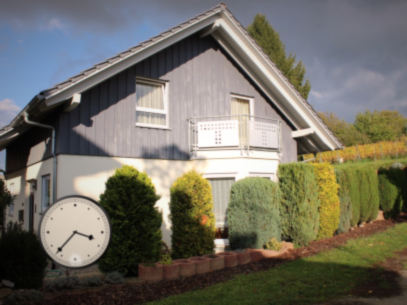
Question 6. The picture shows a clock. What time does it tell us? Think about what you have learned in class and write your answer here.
3:37
